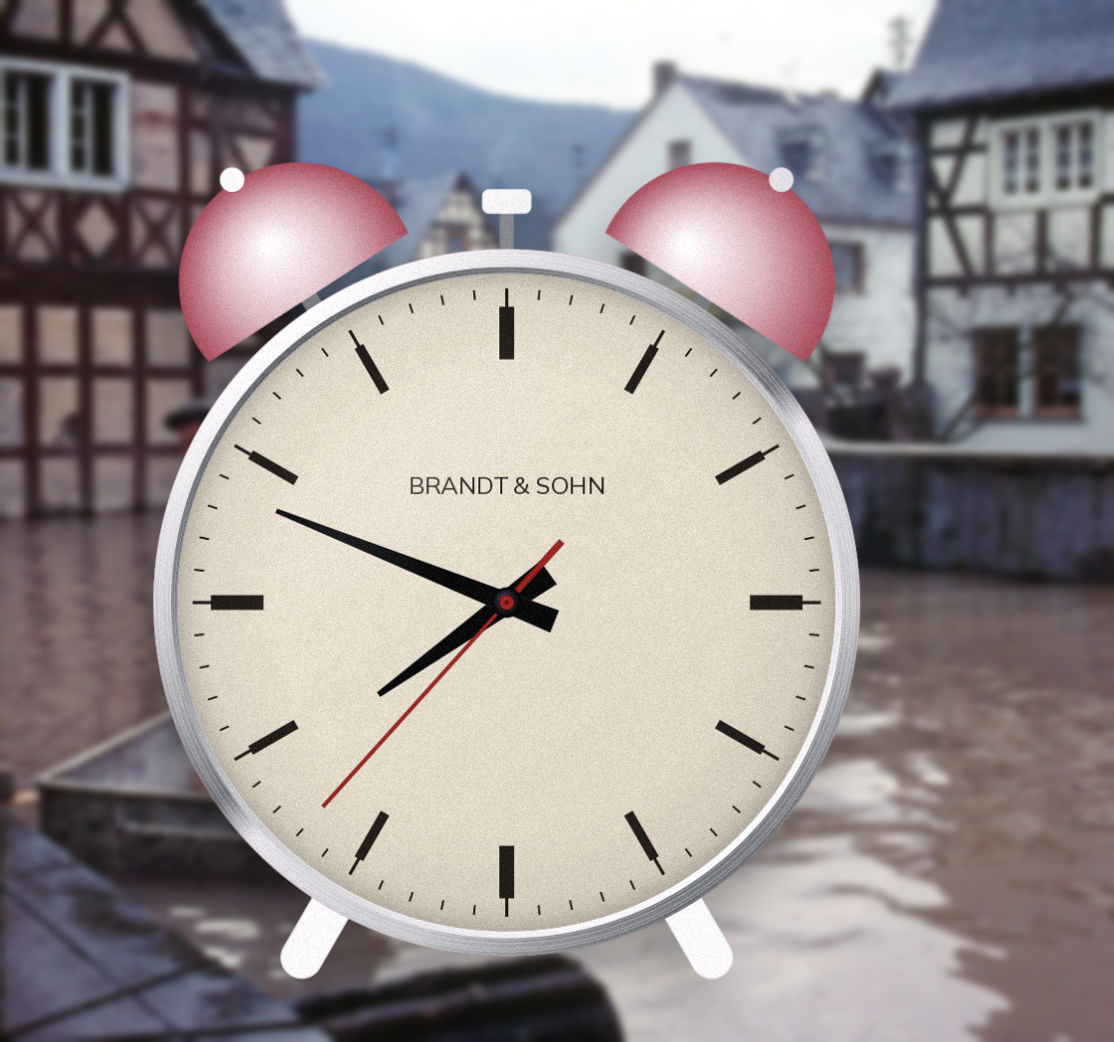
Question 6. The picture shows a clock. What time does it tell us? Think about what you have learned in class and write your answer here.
7:48:37
